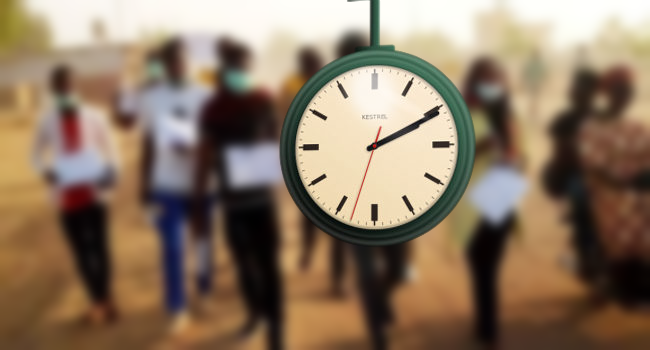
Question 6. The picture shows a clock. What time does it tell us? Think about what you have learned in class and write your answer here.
2:10:33
